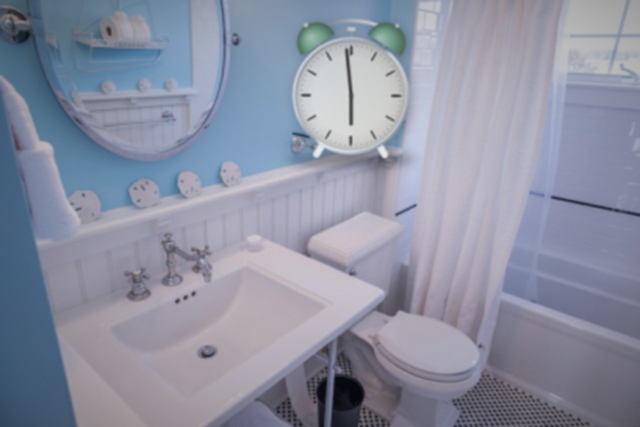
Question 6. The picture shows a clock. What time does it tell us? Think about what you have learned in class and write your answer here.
5:59
